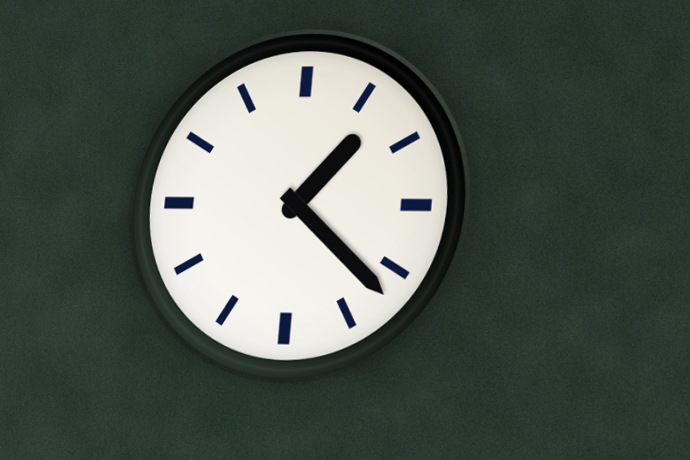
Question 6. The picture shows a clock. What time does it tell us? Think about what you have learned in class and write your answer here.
1:22
